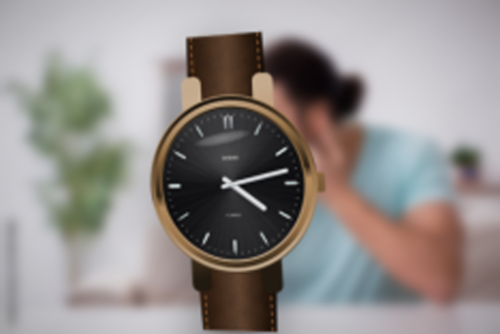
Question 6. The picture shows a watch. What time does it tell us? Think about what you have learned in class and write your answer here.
4:13
